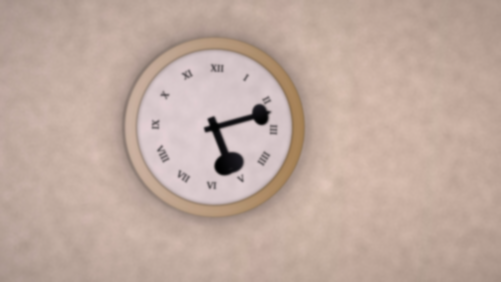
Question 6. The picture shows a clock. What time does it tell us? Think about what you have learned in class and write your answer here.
5:12
